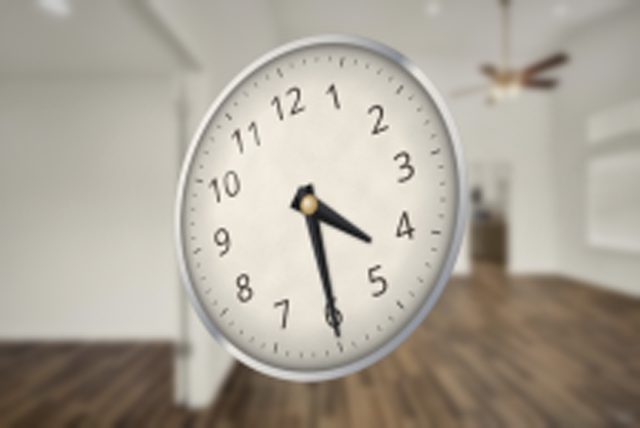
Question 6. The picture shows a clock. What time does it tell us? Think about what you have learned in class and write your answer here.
4:30
